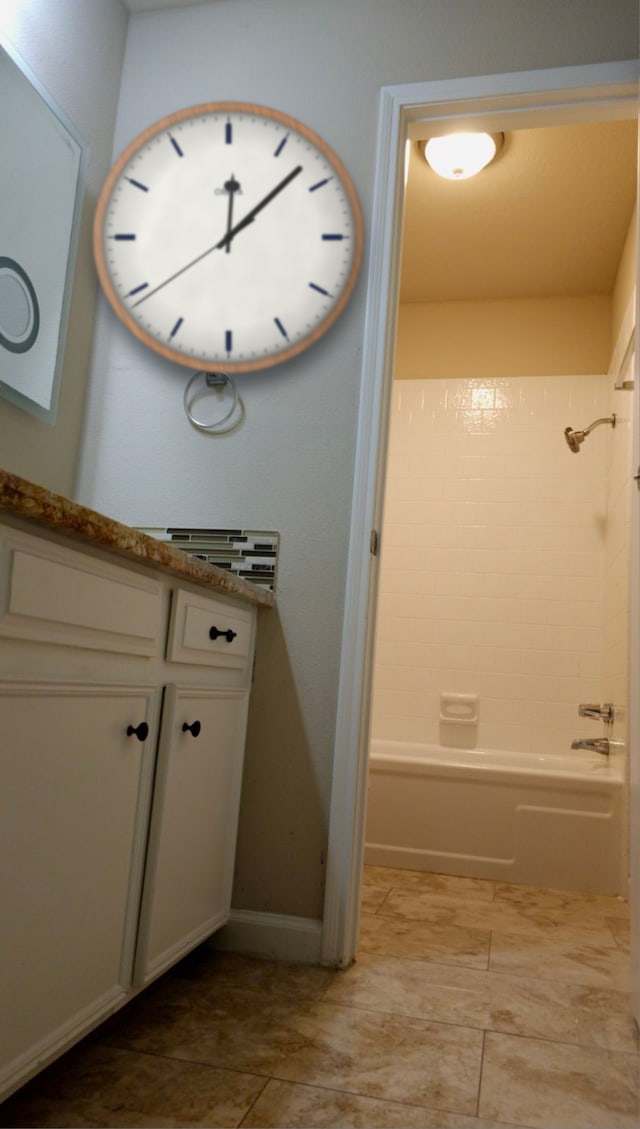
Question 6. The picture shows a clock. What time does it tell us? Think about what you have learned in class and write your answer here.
12:07:39
